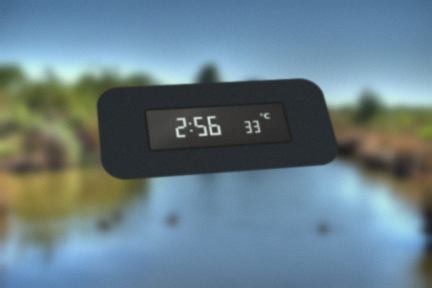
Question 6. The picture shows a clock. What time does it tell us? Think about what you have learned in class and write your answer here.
2:56
